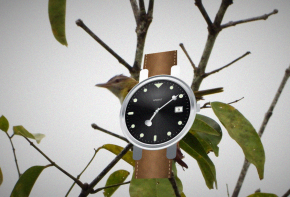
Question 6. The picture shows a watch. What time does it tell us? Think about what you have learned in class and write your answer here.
7:09
